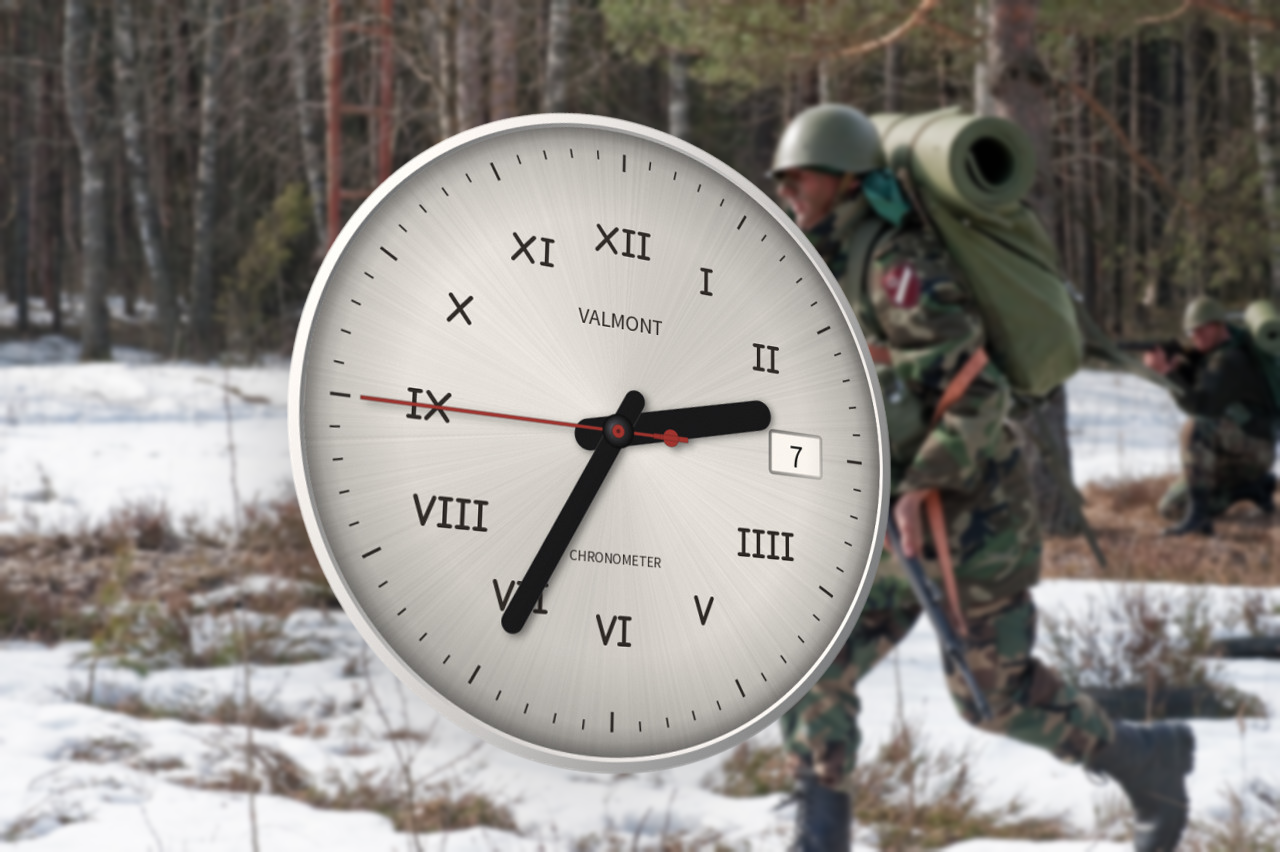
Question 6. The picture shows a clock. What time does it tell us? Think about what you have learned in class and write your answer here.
2:34:45
